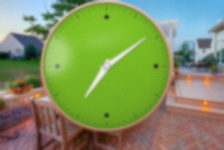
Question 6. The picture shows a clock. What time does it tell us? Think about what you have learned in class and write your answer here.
7:09
